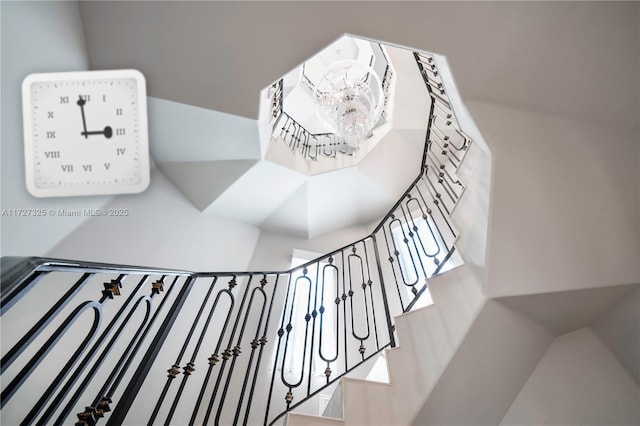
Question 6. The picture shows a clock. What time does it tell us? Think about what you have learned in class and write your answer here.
2:59
